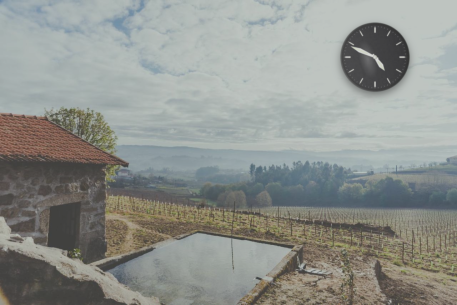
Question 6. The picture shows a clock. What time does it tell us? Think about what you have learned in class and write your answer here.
4:49
